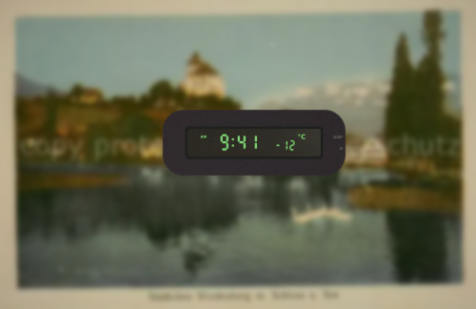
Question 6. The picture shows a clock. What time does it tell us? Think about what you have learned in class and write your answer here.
9:41
